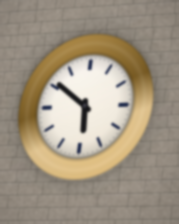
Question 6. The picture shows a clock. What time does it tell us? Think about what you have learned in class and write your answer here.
5:51
